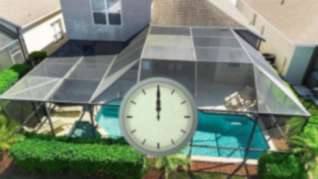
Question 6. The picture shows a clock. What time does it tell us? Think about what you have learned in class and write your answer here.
12:00
